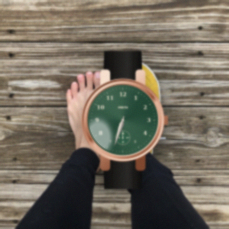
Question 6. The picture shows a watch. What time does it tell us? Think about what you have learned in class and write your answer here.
6:33
